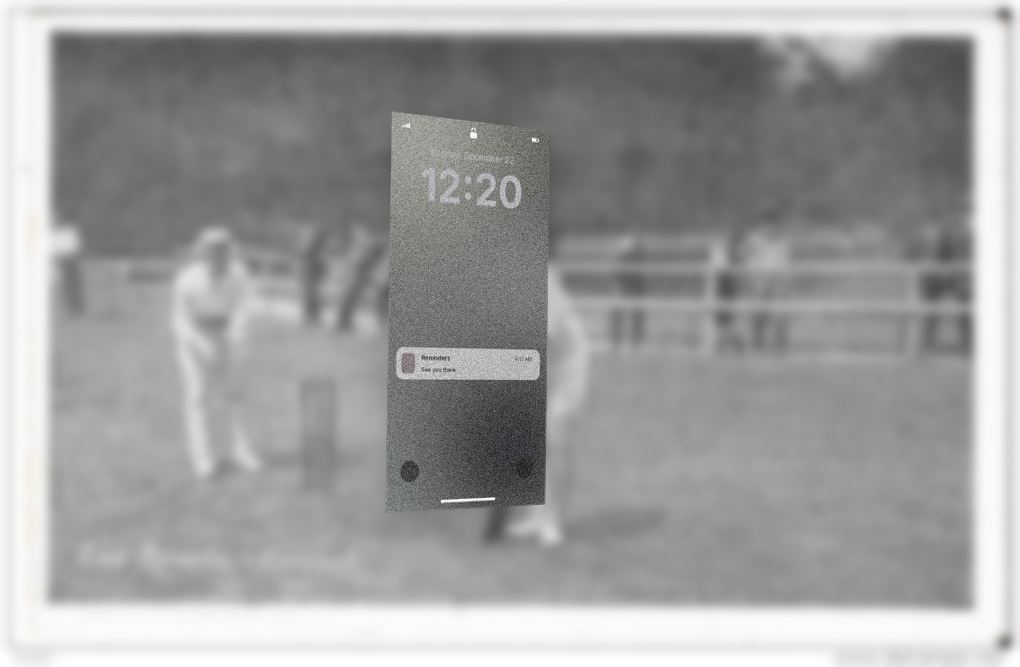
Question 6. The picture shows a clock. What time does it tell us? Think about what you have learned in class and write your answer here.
12:20
